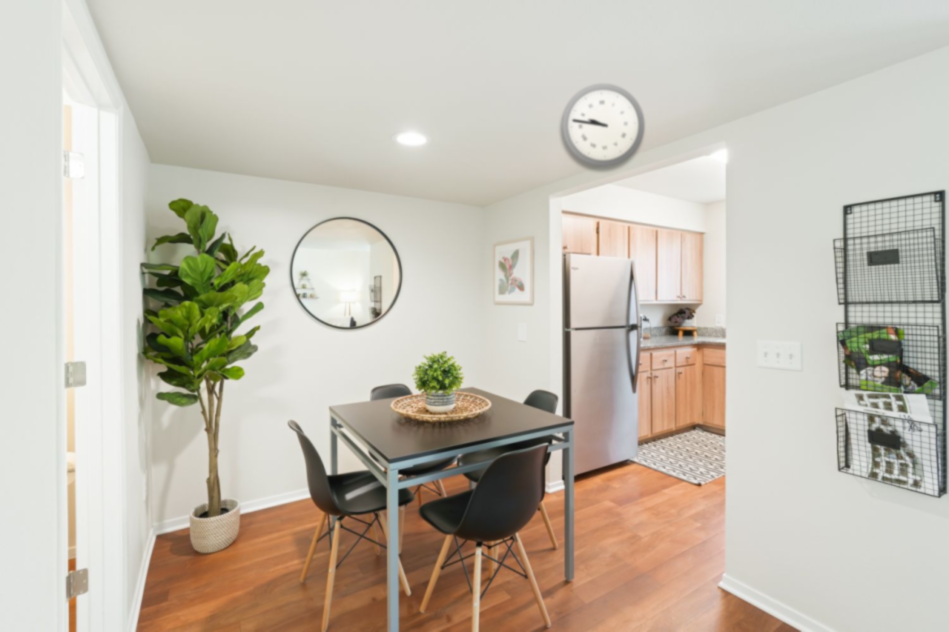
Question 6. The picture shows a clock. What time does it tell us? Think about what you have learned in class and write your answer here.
9:47
